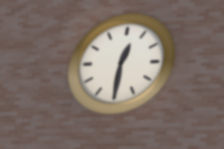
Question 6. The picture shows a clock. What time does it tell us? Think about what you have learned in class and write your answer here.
12:30
